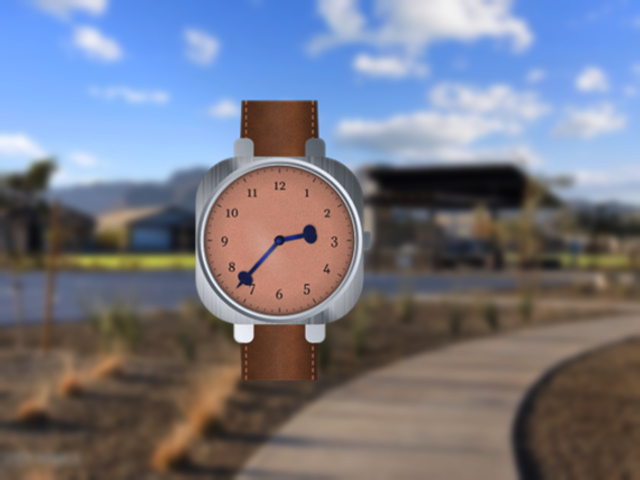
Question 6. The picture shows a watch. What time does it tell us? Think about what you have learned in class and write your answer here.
2:37
